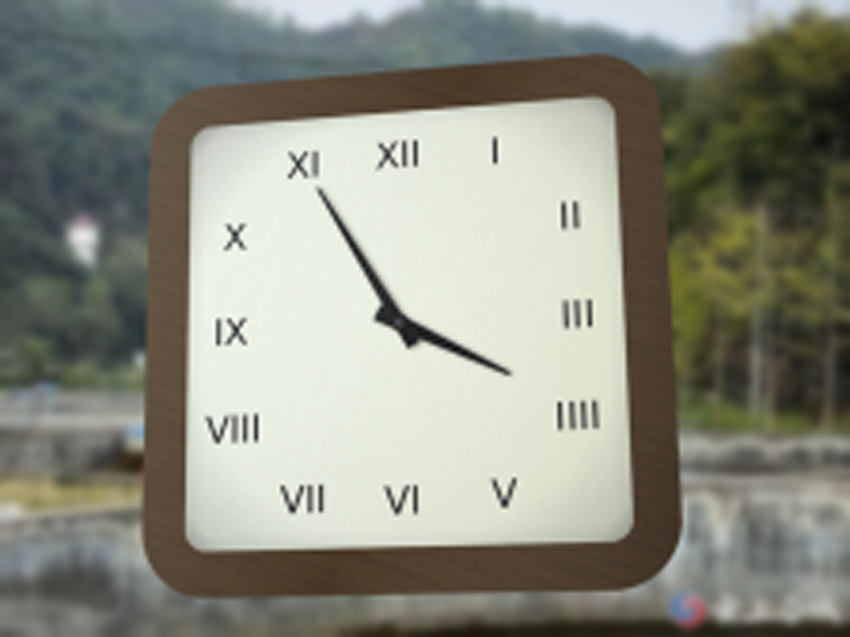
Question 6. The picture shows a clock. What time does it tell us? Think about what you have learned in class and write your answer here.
3:55
